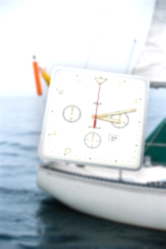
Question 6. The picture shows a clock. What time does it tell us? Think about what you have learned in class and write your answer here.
3:12
